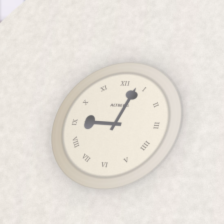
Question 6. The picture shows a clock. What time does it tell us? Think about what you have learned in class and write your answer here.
9:03
